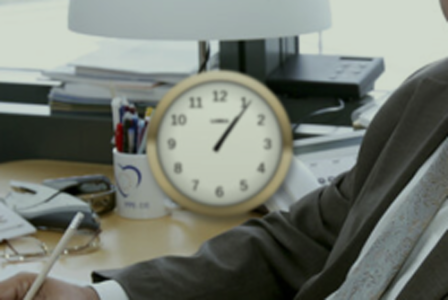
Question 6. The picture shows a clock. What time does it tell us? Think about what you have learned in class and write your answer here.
1:06
